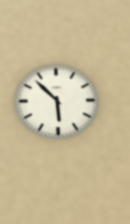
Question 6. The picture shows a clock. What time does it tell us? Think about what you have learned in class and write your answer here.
5:53
